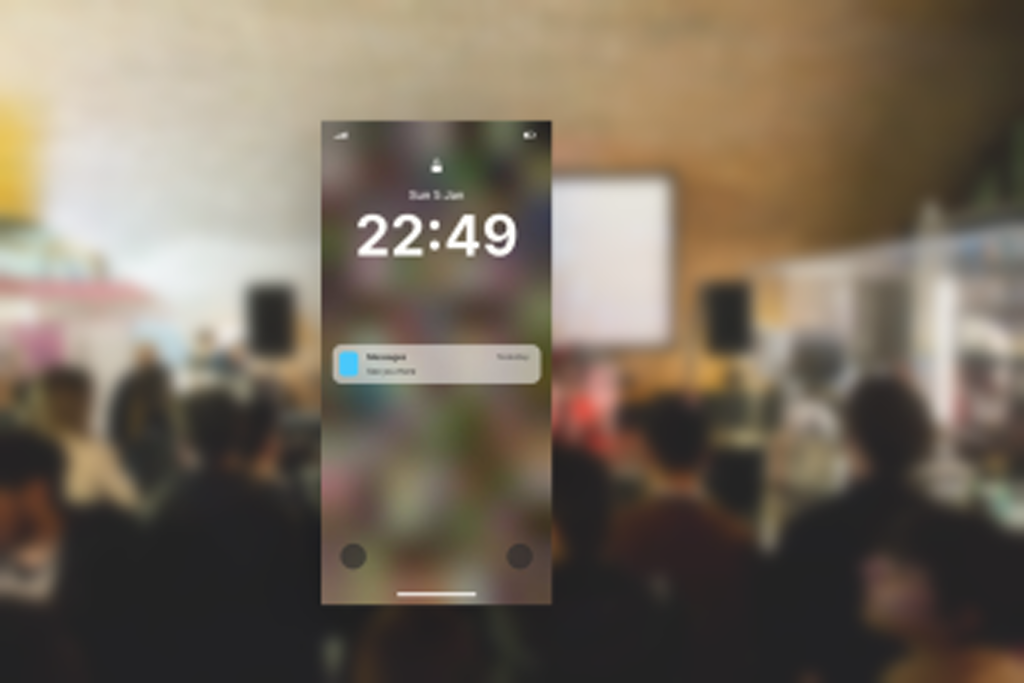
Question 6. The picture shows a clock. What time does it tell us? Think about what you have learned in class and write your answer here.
22:49
